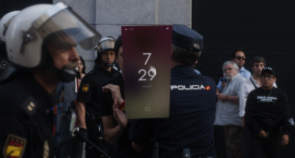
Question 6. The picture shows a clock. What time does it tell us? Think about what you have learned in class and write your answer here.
7:29
